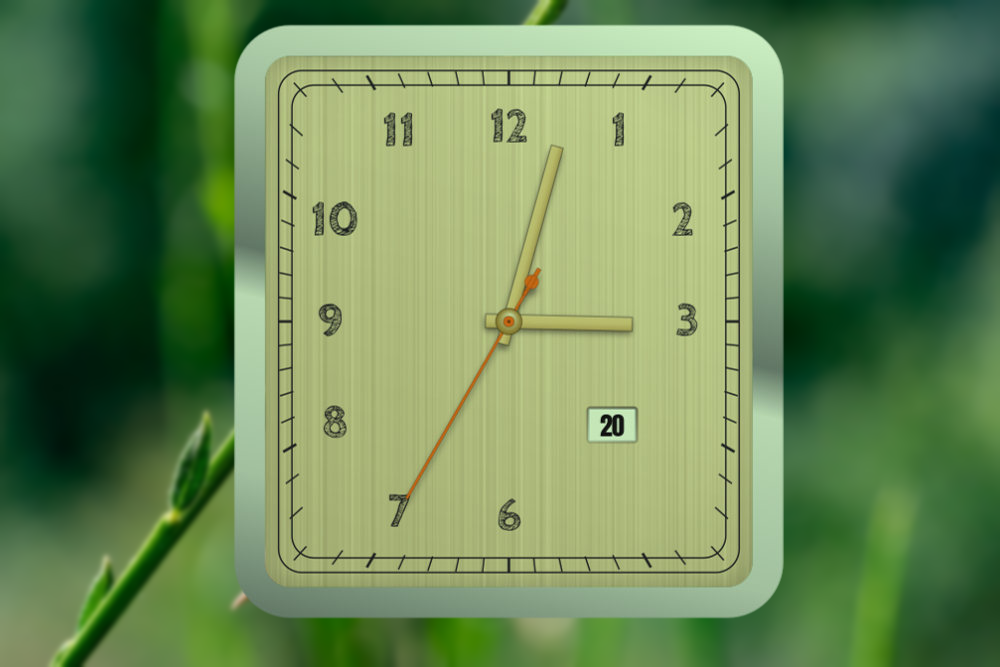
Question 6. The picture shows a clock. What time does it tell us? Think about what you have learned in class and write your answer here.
3:02:35
